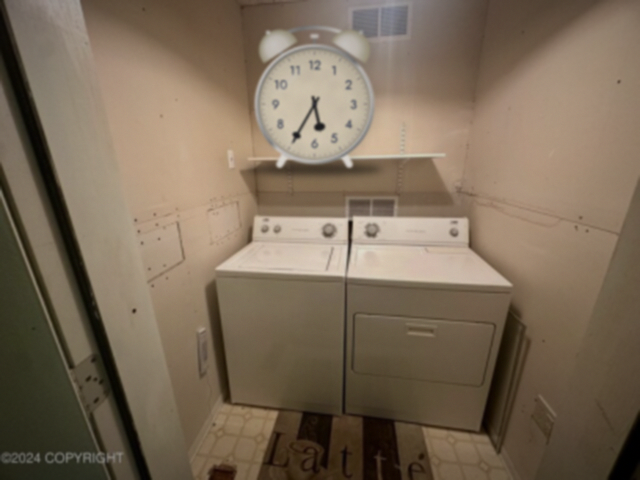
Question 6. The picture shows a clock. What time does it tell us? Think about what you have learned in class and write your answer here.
5:35
